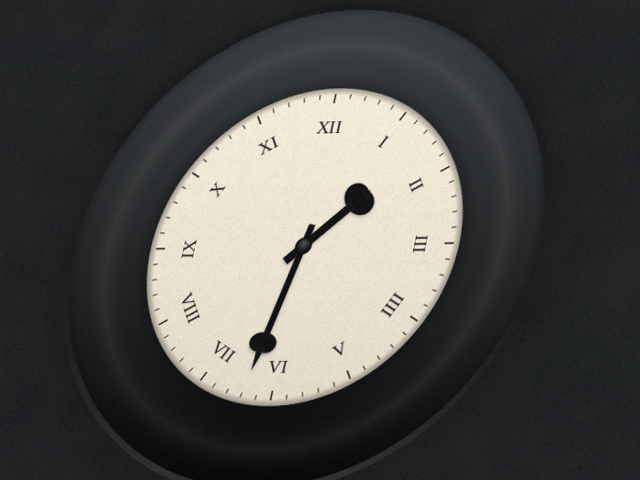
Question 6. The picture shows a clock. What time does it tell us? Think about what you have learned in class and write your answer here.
1:32
